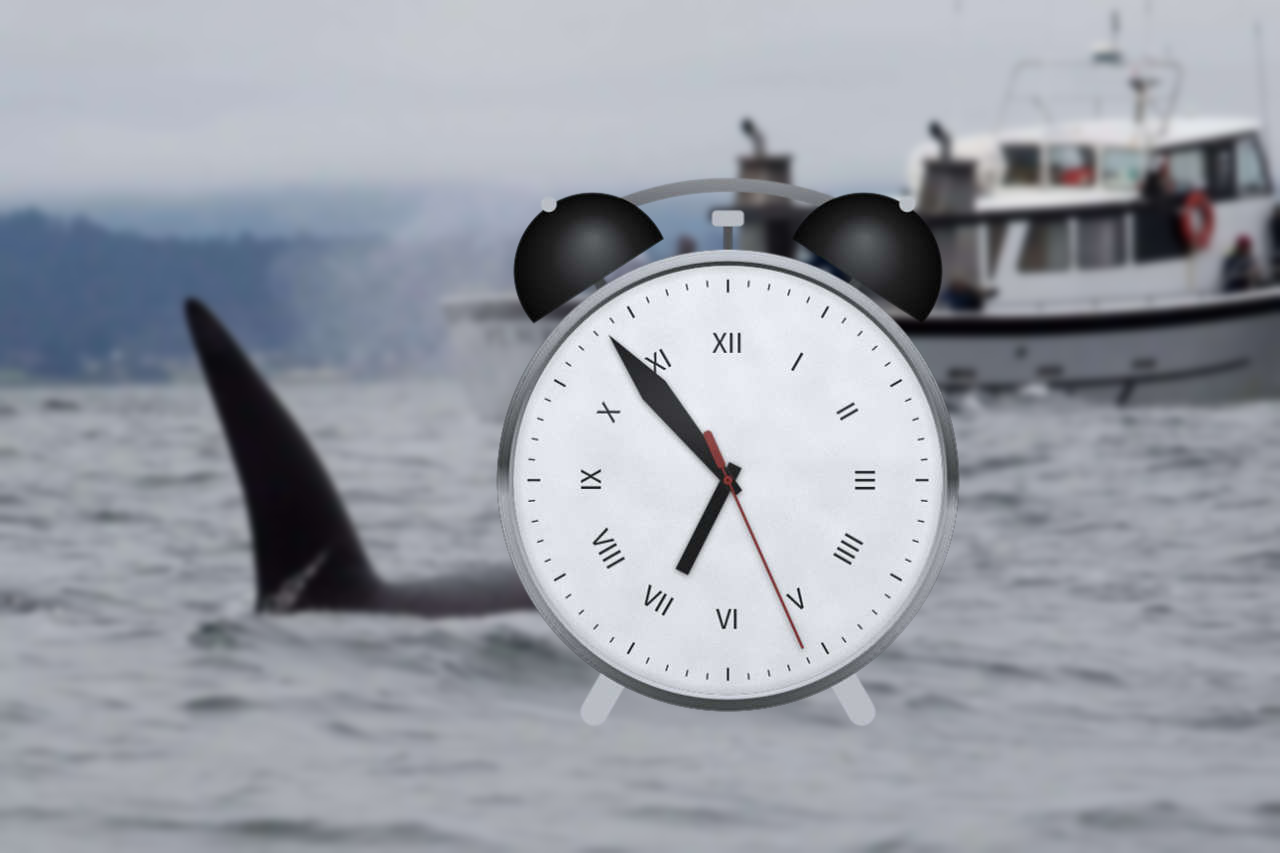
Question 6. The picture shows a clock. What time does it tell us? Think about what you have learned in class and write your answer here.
6:53:26
